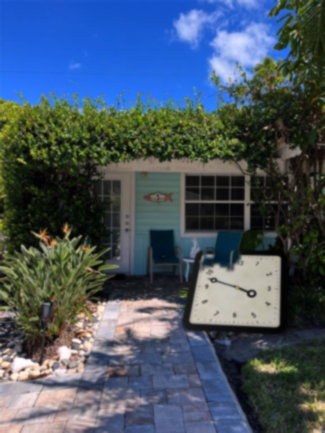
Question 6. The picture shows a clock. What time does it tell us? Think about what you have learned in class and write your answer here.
3:48
